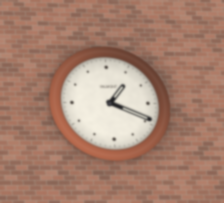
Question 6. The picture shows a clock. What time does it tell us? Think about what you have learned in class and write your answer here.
1:19
